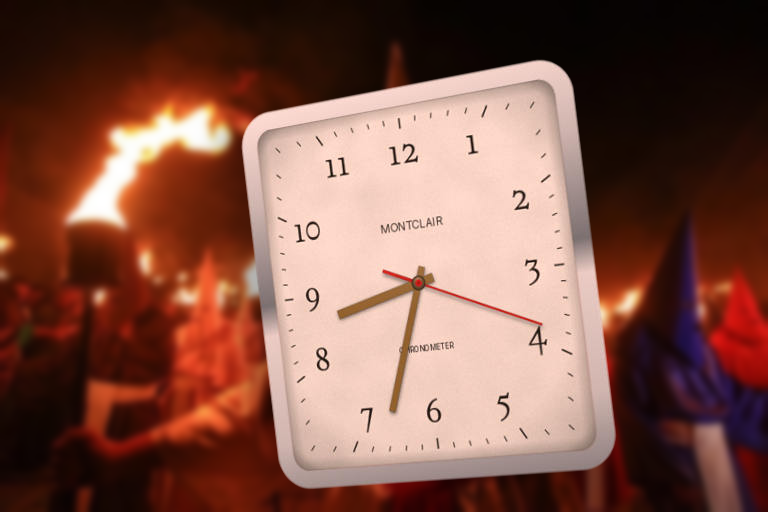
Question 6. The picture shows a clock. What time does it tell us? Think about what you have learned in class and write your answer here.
8:33:19
